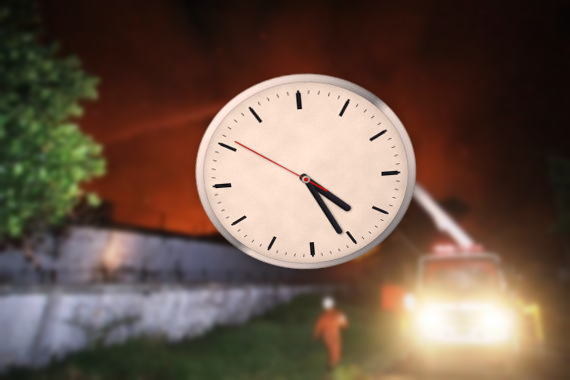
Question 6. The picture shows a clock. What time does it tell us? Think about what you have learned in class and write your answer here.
4:25:51
